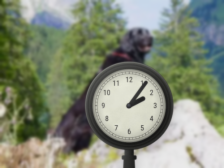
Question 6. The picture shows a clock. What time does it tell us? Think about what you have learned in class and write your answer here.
2:06
